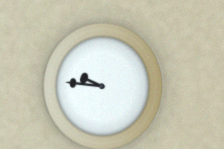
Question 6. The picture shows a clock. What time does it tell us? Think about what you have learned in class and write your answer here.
9:46
